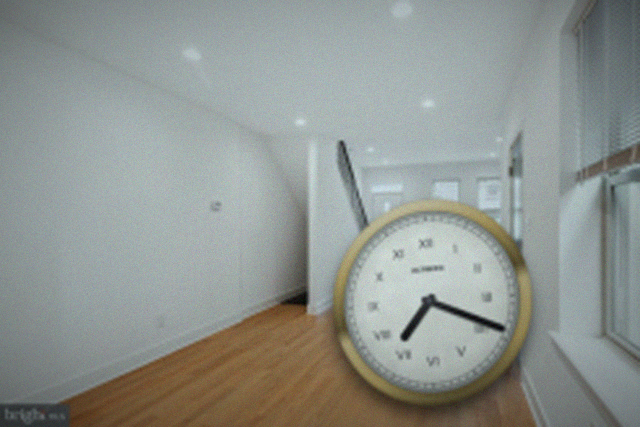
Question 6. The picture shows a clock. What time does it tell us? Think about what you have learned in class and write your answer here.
7:19
